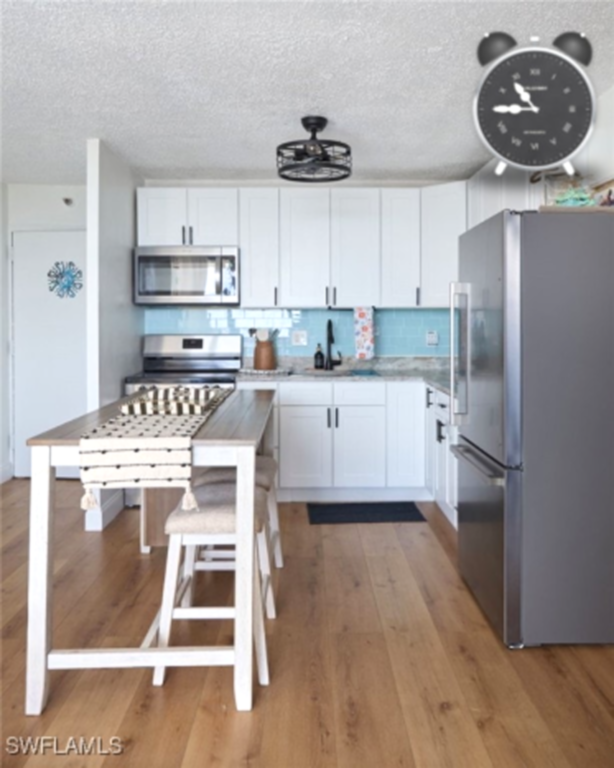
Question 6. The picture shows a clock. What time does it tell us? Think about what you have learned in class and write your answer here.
10:45
